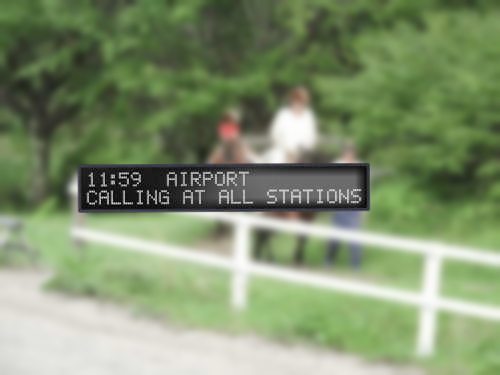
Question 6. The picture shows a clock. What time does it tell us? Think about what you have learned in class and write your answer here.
11:59
